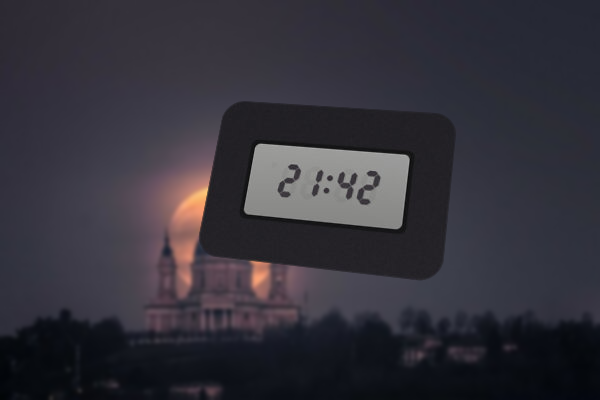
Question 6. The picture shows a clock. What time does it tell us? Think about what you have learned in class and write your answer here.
21:42
